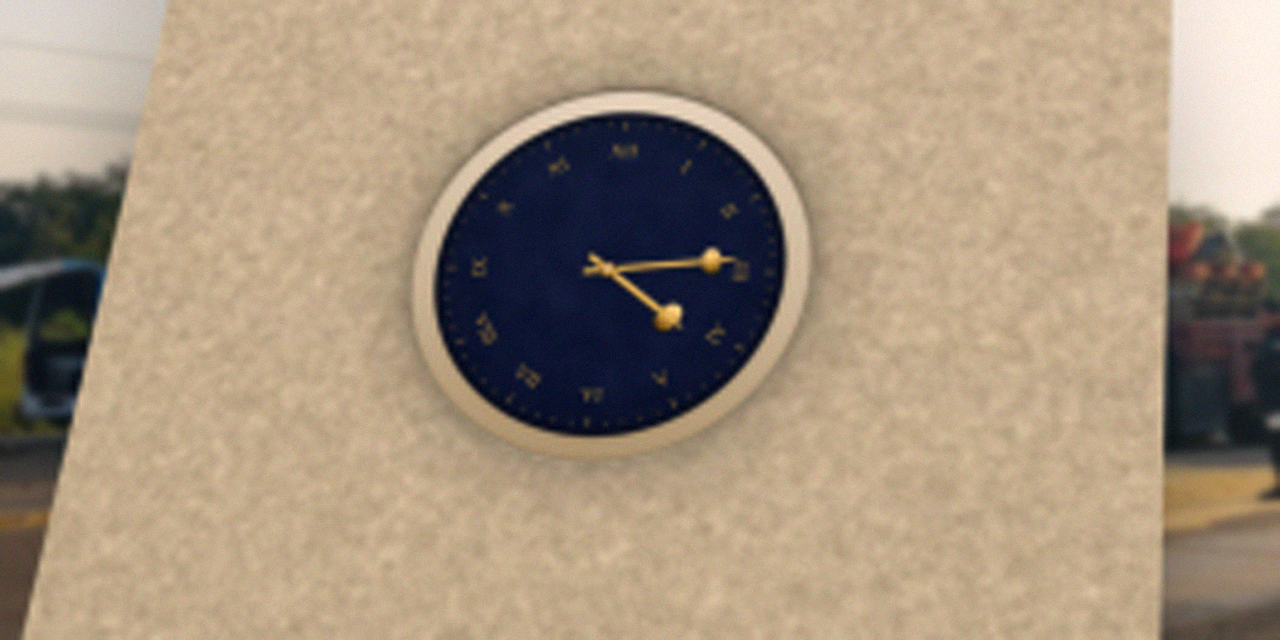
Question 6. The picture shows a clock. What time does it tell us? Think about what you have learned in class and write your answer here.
4:14
